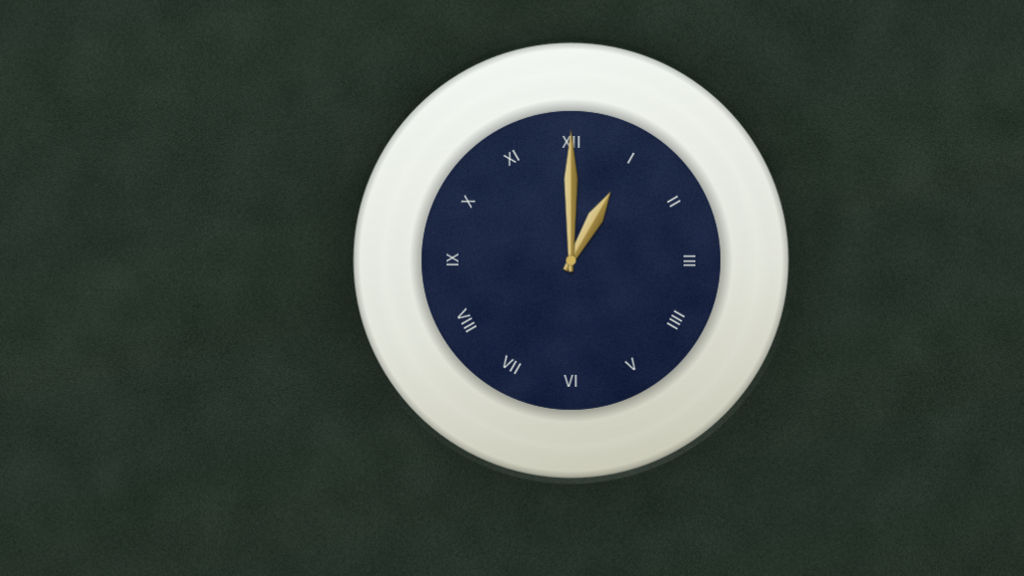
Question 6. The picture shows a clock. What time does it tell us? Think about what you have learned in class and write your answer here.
1:00
